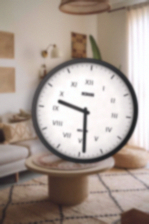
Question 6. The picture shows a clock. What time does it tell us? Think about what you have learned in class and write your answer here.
9:29
